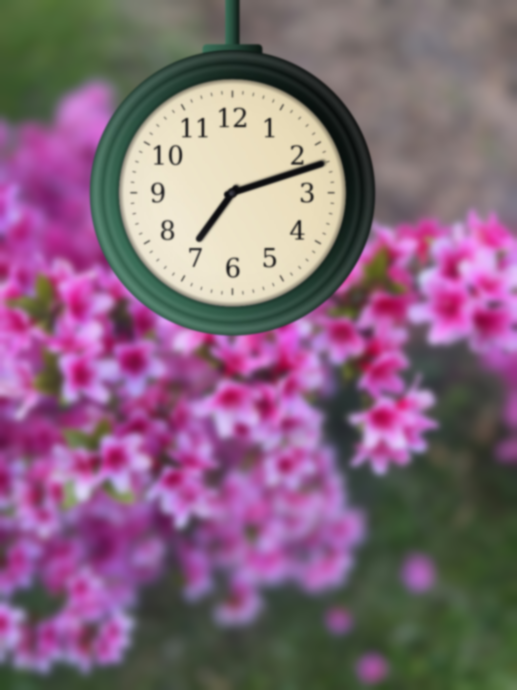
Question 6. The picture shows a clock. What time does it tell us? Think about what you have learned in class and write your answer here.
7:12
